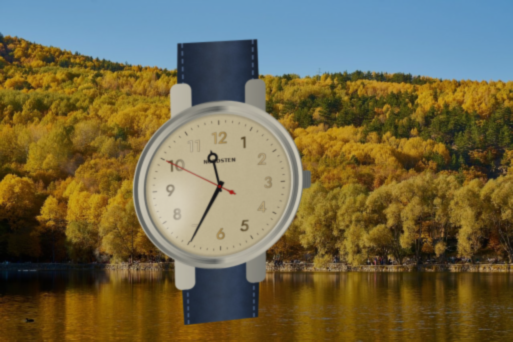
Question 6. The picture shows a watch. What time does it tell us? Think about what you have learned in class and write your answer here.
11:34:50
